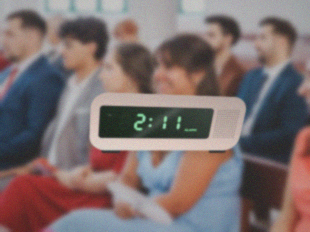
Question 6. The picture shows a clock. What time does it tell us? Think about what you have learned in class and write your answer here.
2:11
